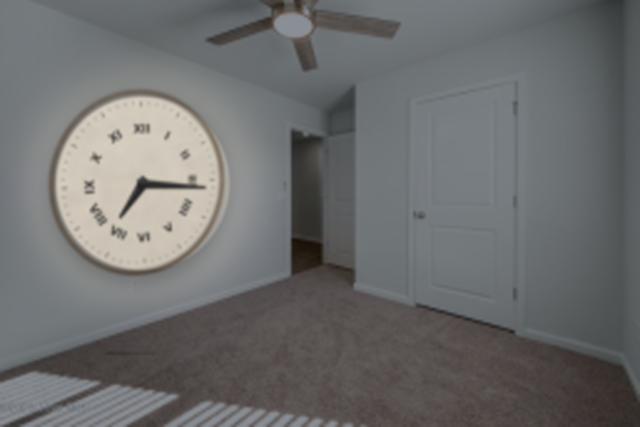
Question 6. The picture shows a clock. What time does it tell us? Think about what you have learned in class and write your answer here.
7:16
